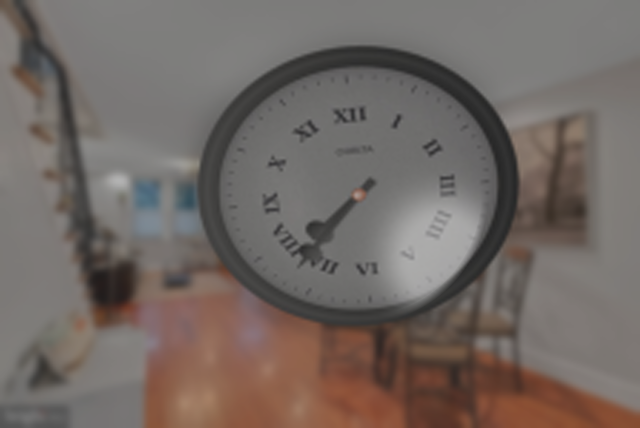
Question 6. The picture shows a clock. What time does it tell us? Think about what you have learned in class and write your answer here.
7:37
